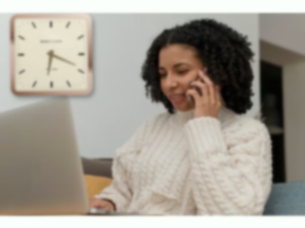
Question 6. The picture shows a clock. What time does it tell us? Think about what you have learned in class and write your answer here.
6:19
